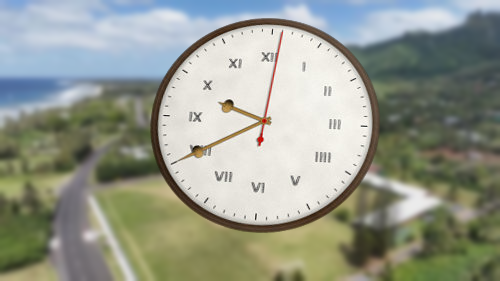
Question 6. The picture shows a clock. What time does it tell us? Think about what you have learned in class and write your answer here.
9:40:01
